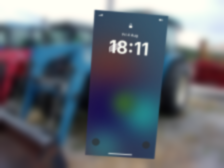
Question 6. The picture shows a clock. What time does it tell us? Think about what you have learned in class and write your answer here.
18:11
